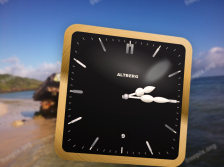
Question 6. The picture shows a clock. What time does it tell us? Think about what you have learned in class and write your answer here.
2:15
